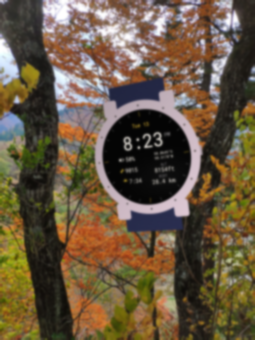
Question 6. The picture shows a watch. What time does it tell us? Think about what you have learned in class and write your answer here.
8:23
